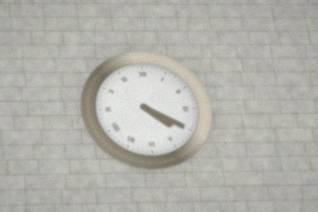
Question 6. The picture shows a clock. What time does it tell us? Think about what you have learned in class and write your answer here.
4:20
